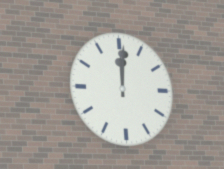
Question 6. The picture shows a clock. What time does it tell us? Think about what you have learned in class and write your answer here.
12:01
